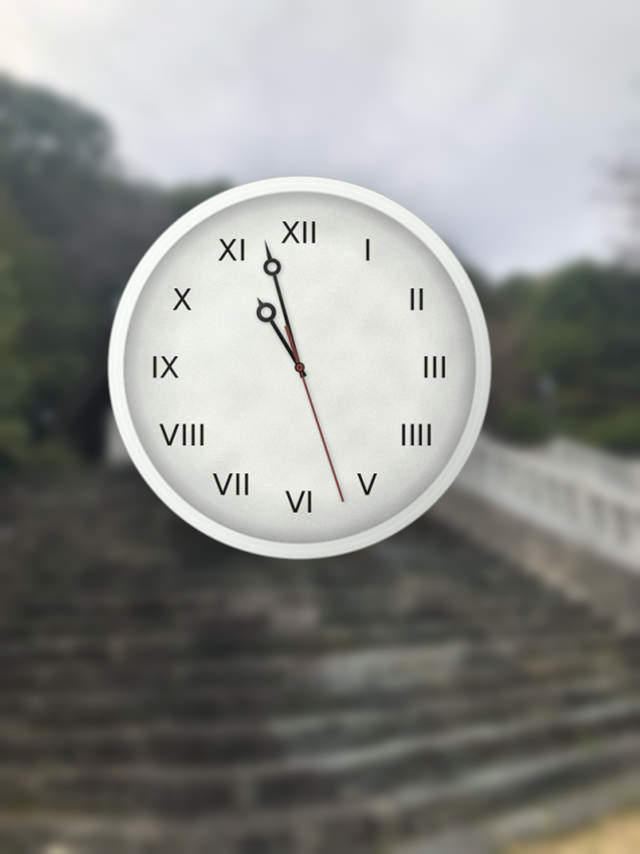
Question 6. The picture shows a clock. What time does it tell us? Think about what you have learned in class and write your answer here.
10:57:27
